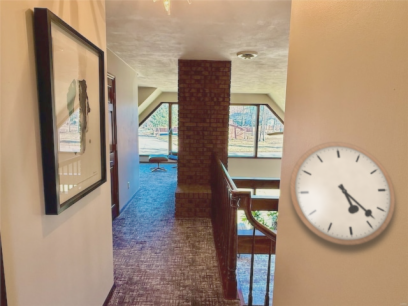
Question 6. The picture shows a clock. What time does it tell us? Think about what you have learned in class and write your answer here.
5:23
